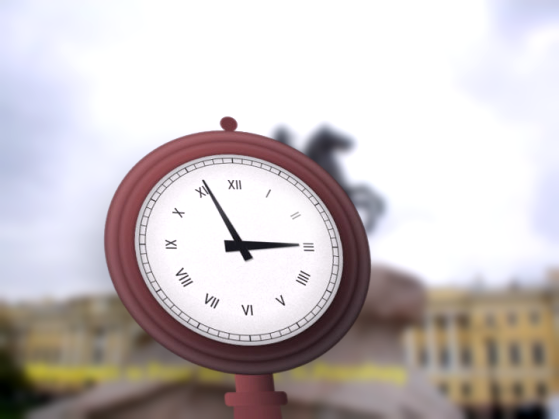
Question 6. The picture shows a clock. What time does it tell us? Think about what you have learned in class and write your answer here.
2:56
